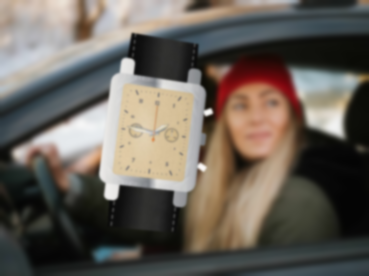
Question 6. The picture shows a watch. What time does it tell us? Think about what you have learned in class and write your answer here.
1:46
